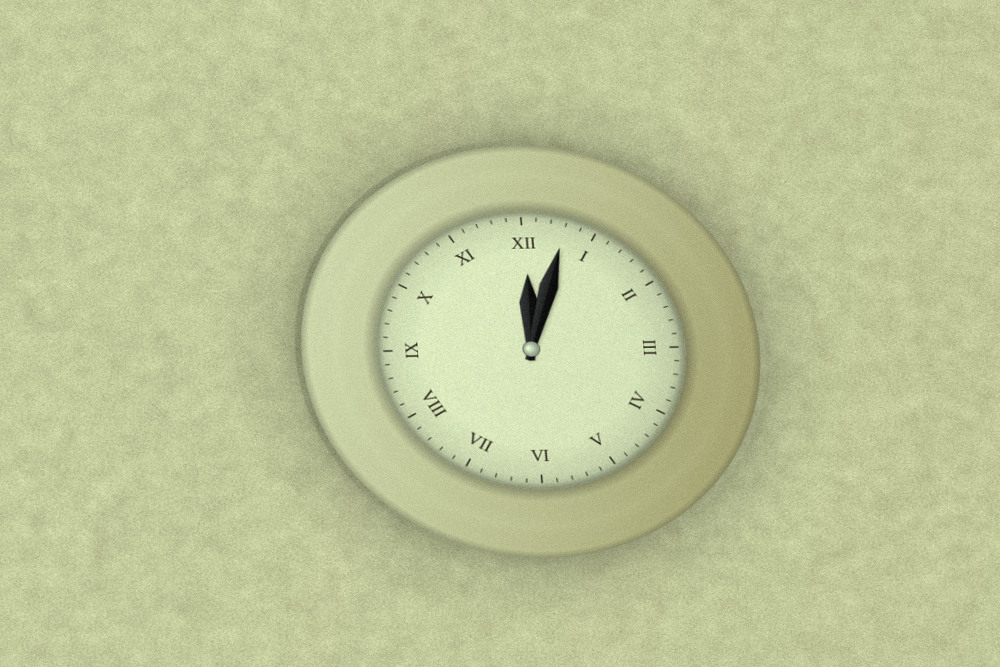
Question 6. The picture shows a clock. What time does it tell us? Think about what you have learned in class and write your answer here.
12:03
